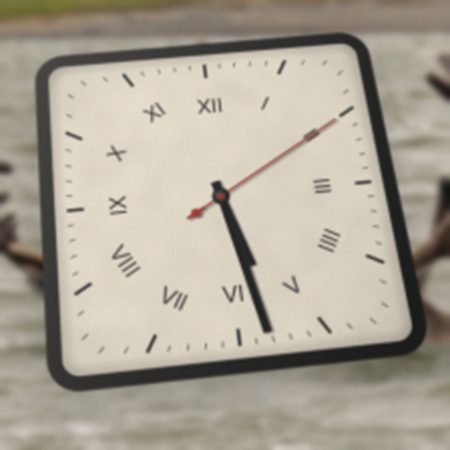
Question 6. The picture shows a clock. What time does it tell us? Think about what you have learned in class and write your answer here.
5:28:10
